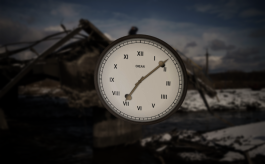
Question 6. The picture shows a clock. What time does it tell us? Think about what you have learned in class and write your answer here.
7:08
